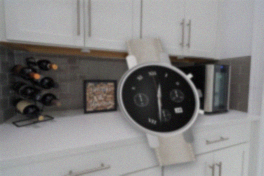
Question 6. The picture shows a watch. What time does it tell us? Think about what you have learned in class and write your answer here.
12:32
